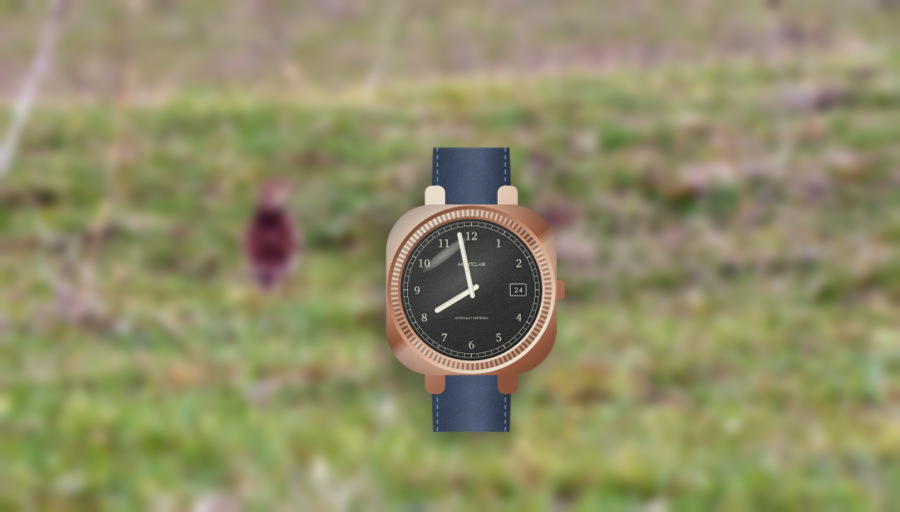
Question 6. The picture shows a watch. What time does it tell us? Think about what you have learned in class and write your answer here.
7:58
